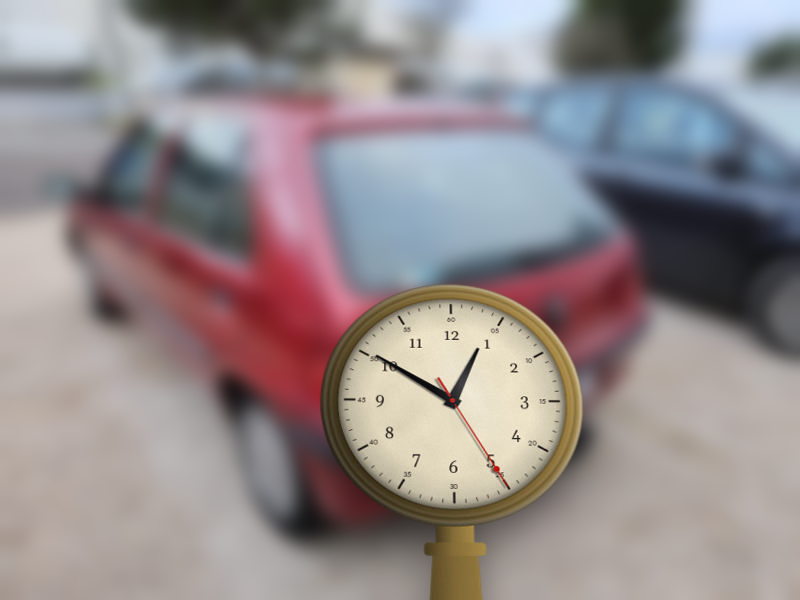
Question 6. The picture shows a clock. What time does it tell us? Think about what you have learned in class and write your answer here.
12:50:25
